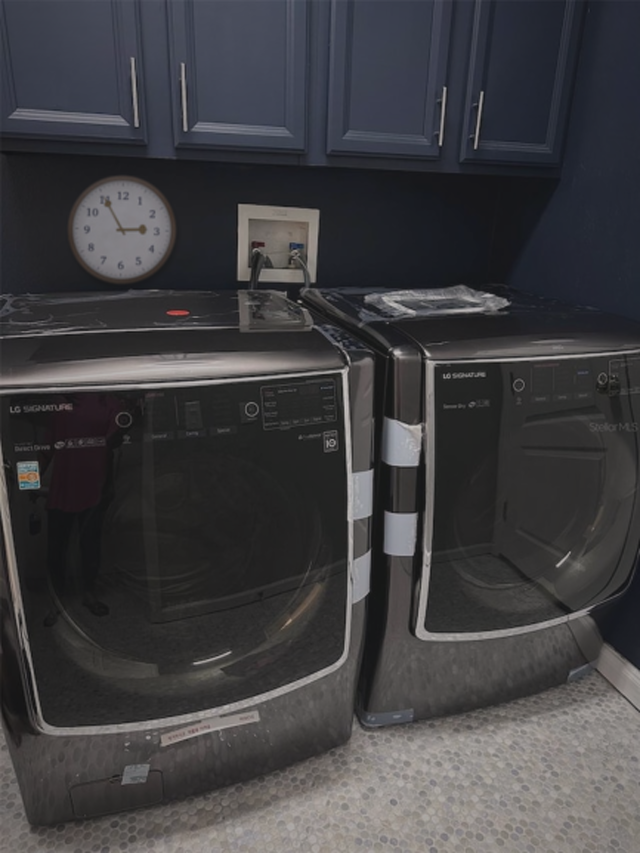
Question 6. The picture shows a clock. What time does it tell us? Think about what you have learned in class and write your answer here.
2:55
